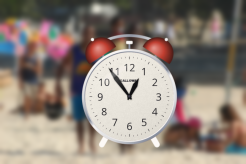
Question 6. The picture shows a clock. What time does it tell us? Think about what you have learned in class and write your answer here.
12:54
